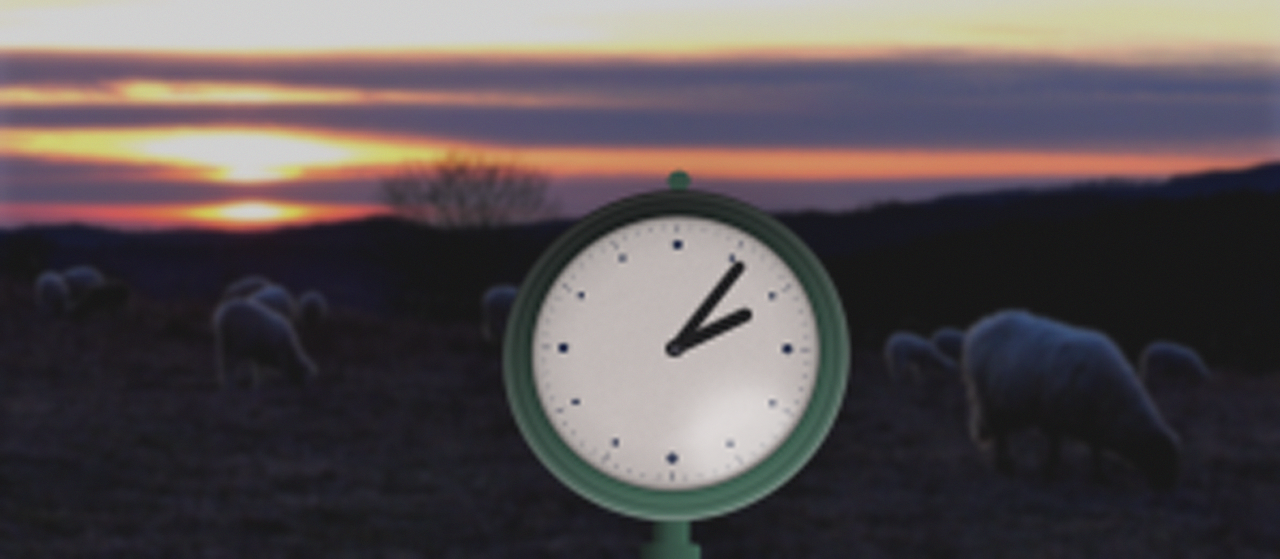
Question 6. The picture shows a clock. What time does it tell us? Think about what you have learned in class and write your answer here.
2:06
